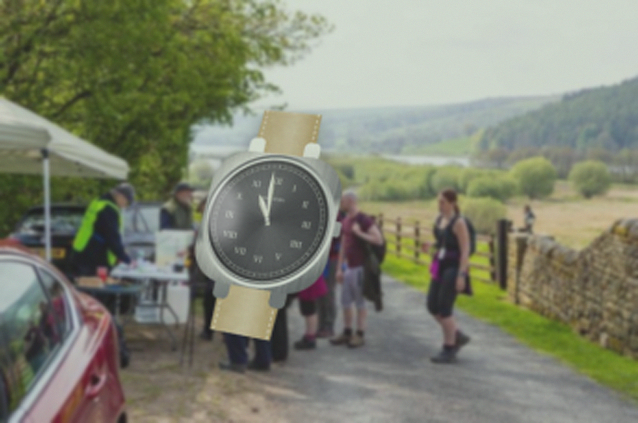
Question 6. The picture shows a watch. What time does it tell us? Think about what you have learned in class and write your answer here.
10:59
